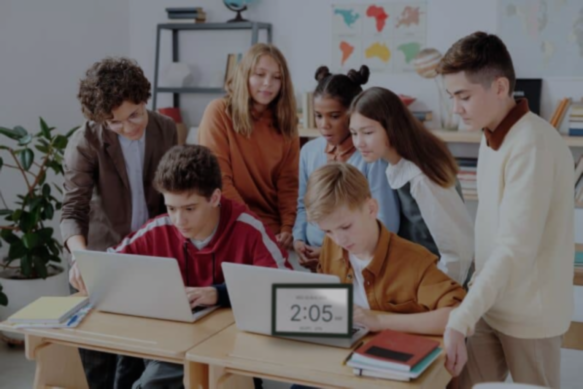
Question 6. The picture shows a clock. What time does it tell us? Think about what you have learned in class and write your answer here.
2:05
